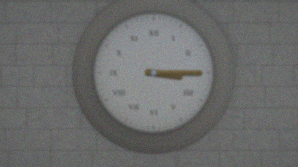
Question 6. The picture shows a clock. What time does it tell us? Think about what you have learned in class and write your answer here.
3:15
